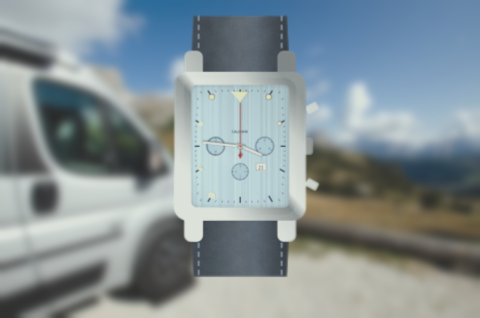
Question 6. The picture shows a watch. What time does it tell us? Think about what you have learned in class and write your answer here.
3:46
